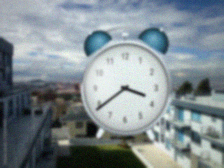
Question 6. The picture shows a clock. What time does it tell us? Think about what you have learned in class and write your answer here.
3:39
